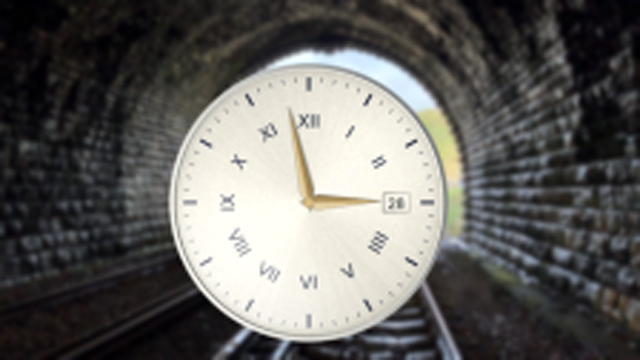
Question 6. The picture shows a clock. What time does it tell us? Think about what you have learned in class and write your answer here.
2:58
